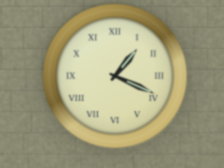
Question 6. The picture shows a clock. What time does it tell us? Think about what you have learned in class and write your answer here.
1:19
